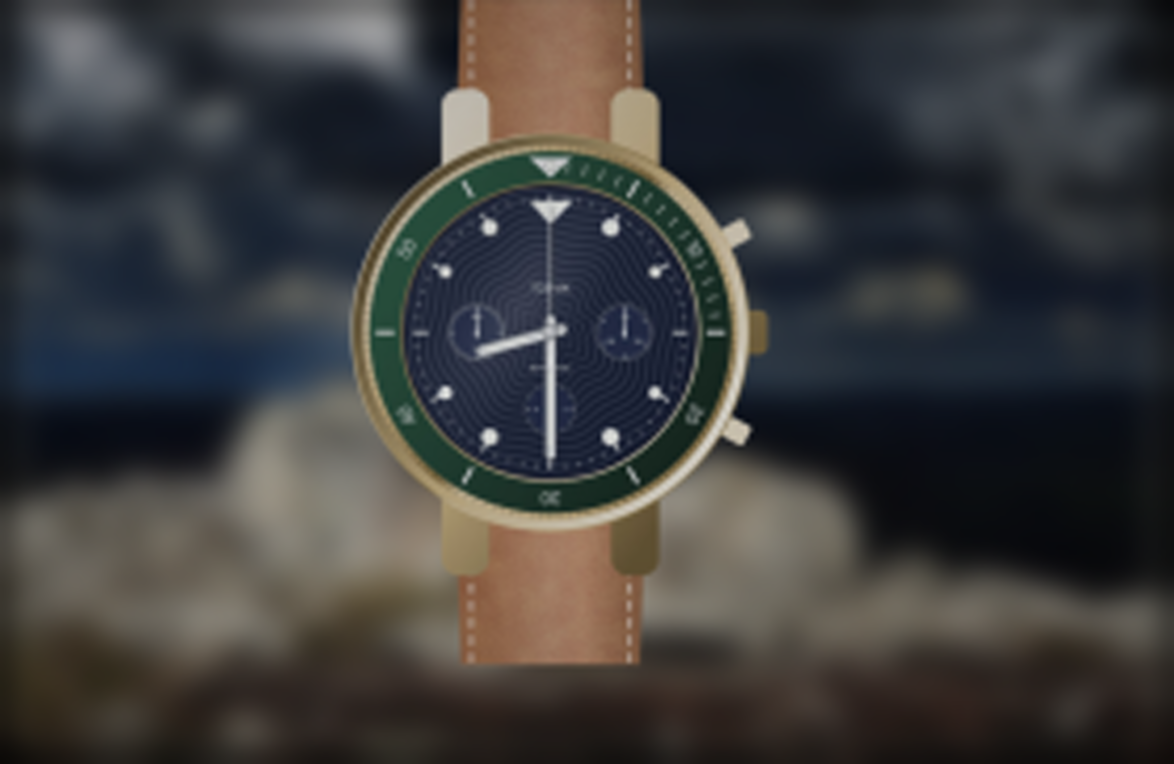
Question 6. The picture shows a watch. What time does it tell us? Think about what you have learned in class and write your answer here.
8:30
